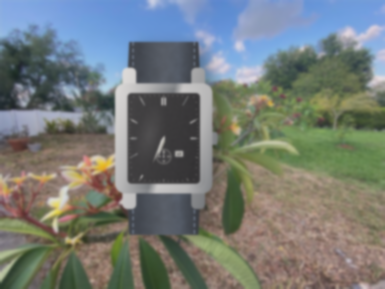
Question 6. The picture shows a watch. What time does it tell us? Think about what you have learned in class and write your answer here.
6:34
